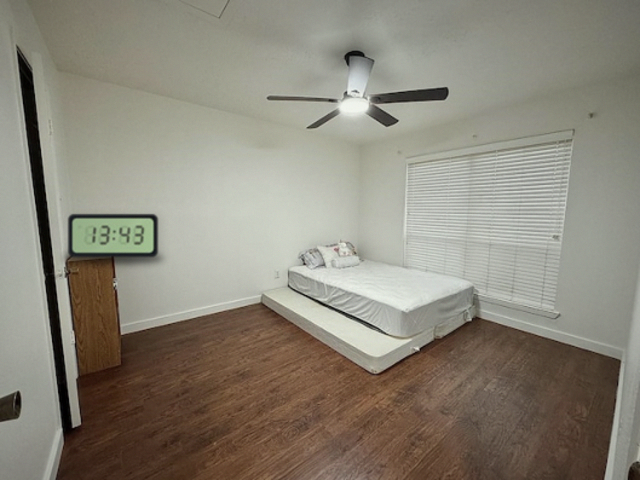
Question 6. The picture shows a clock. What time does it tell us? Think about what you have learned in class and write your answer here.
13:43
